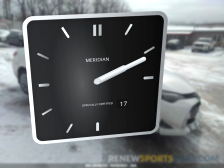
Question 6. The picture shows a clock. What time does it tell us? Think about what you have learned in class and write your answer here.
2:11
